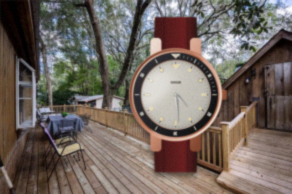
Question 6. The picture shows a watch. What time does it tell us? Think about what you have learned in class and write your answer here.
4:29
